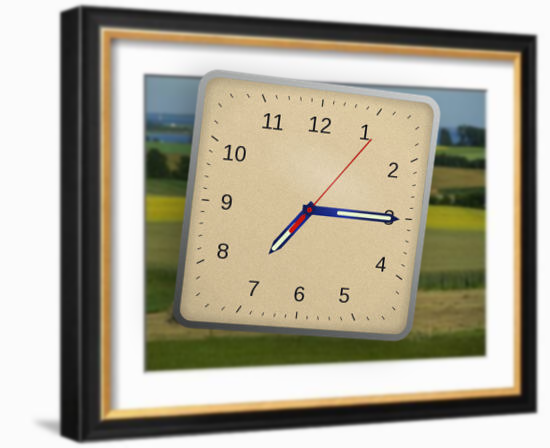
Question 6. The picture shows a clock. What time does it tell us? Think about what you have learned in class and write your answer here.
7:15:06
